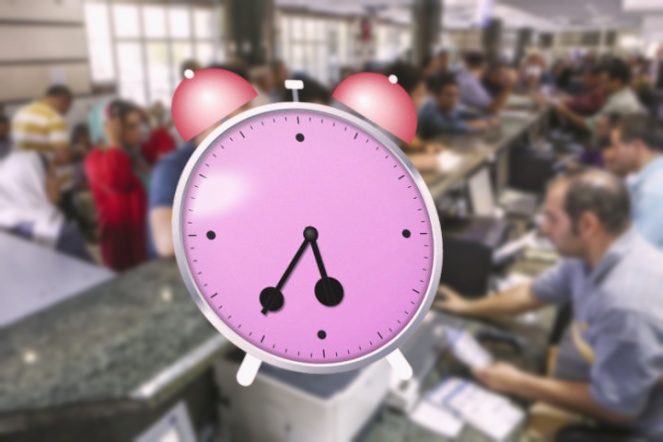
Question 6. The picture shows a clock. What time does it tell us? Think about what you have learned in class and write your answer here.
5:36
